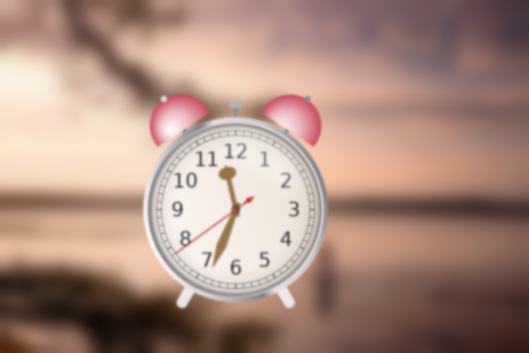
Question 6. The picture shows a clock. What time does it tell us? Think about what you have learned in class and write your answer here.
11:33:39
